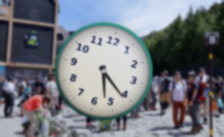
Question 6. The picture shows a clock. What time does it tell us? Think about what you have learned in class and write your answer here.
5:21
